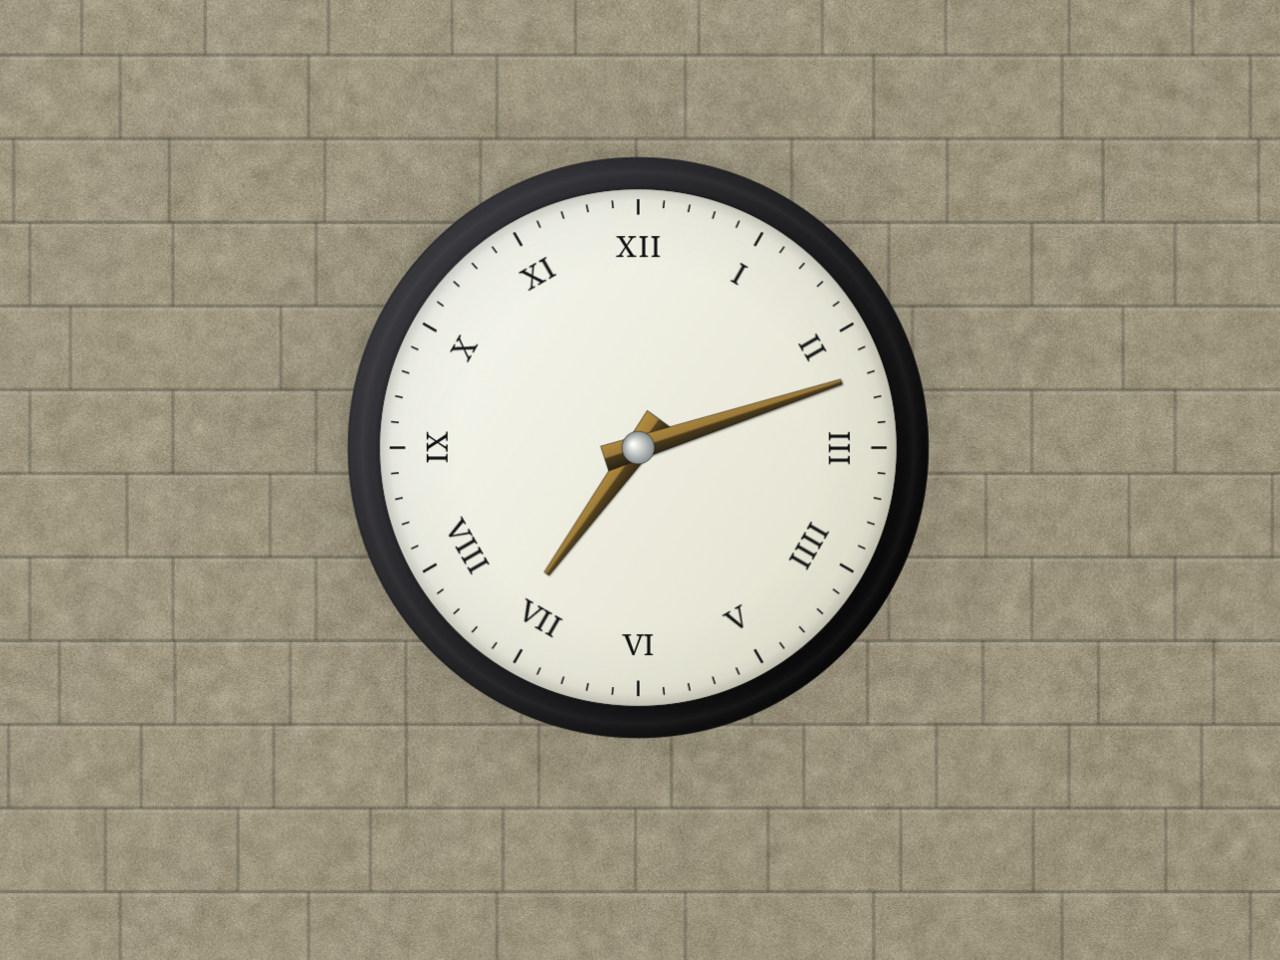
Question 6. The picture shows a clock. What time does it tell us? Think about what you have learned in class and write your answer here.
7:12
